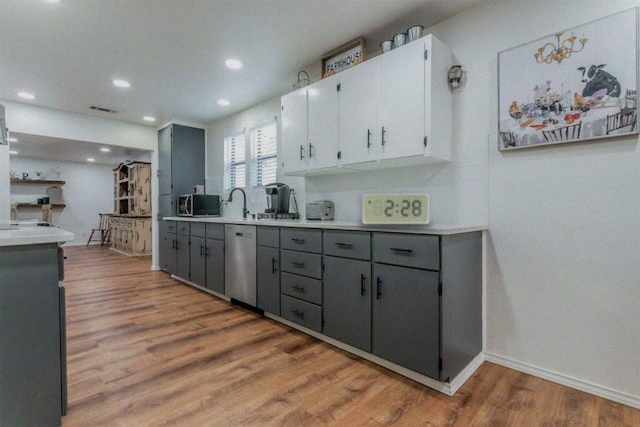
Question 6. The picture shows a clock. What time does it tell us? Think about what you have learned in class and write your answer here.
2:28
